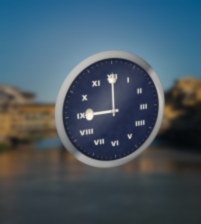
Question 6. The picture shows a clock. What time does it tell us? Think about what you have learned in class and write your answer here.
9:00
